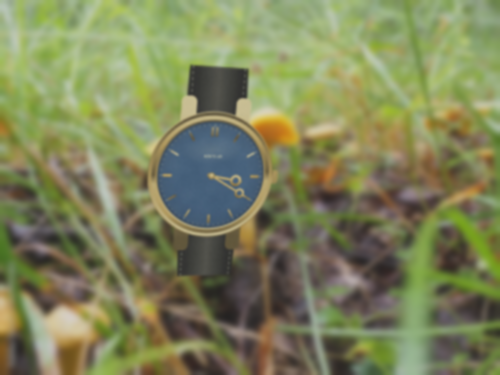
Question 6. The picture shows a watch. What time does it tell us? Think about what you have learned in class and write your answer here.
3:20
